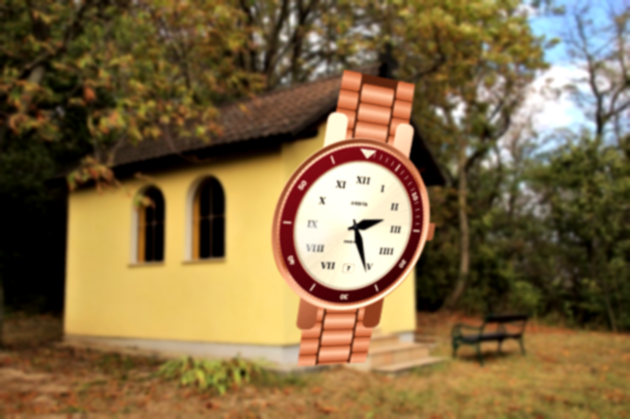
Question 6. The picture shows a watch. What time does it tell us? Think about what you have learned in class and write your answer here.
2:26
